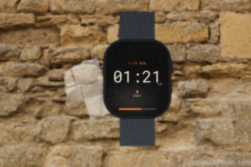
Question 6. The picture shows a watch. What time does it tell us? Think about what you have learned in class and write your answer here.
1:21
